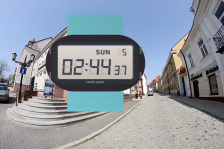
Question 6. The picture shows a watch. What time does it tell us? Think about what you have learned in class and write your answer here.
2:44:37
